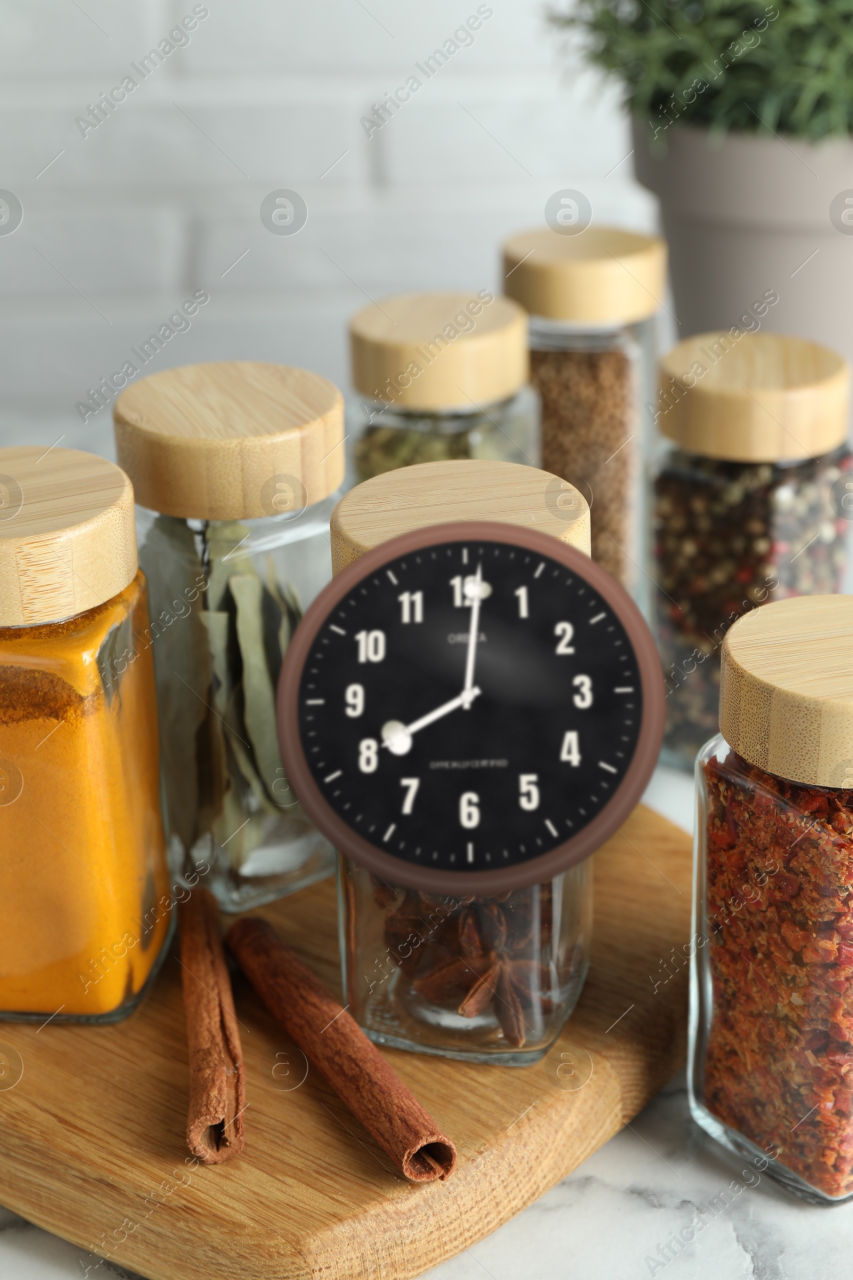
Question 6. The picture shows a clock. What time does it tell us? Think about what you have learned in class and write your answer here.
8:01
